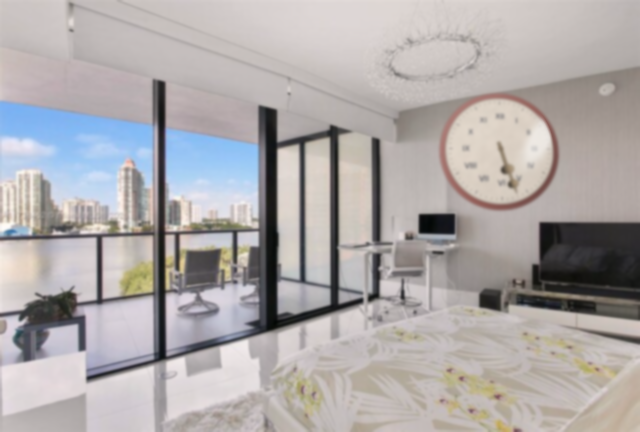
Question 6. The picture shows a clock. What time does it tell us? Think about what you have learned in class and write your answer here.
5:27
